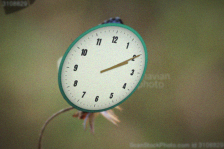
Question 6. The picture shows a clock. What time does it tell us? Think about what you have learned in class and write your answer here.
2:10
